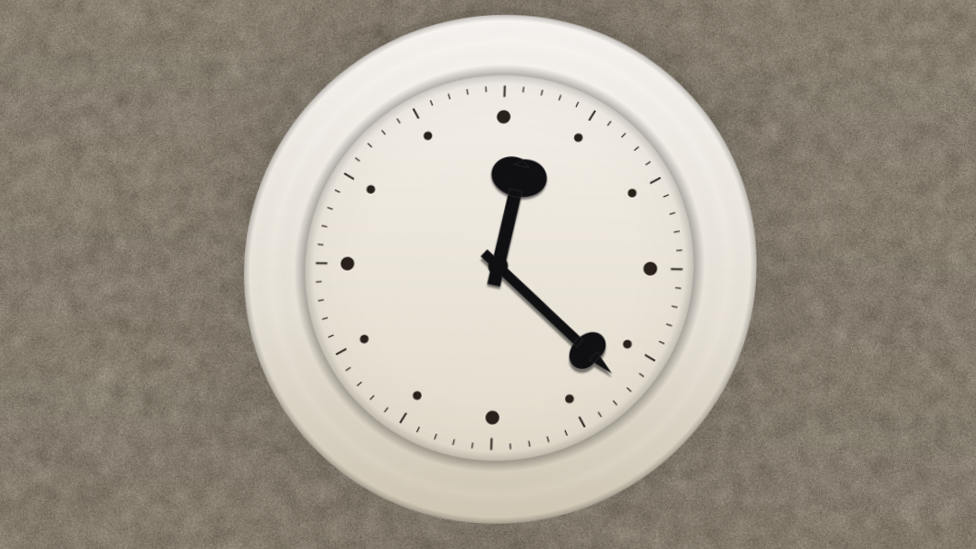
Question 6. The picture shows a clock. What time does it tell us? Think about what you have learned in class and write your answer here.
12:22
